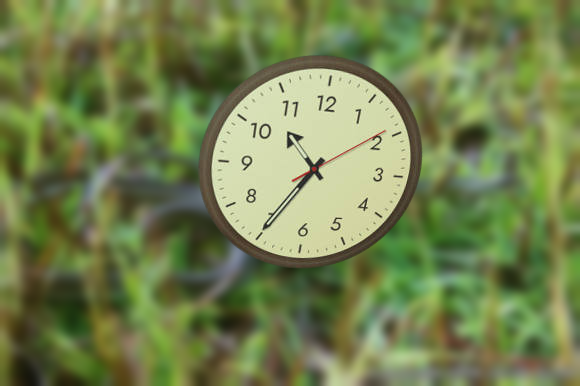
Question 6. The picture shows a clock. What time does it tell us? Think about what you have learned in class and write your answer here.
10:35:09
